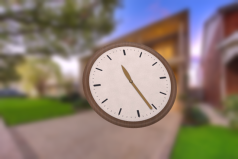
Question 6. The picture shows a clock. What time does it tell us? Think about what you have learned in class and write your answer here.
11:26
